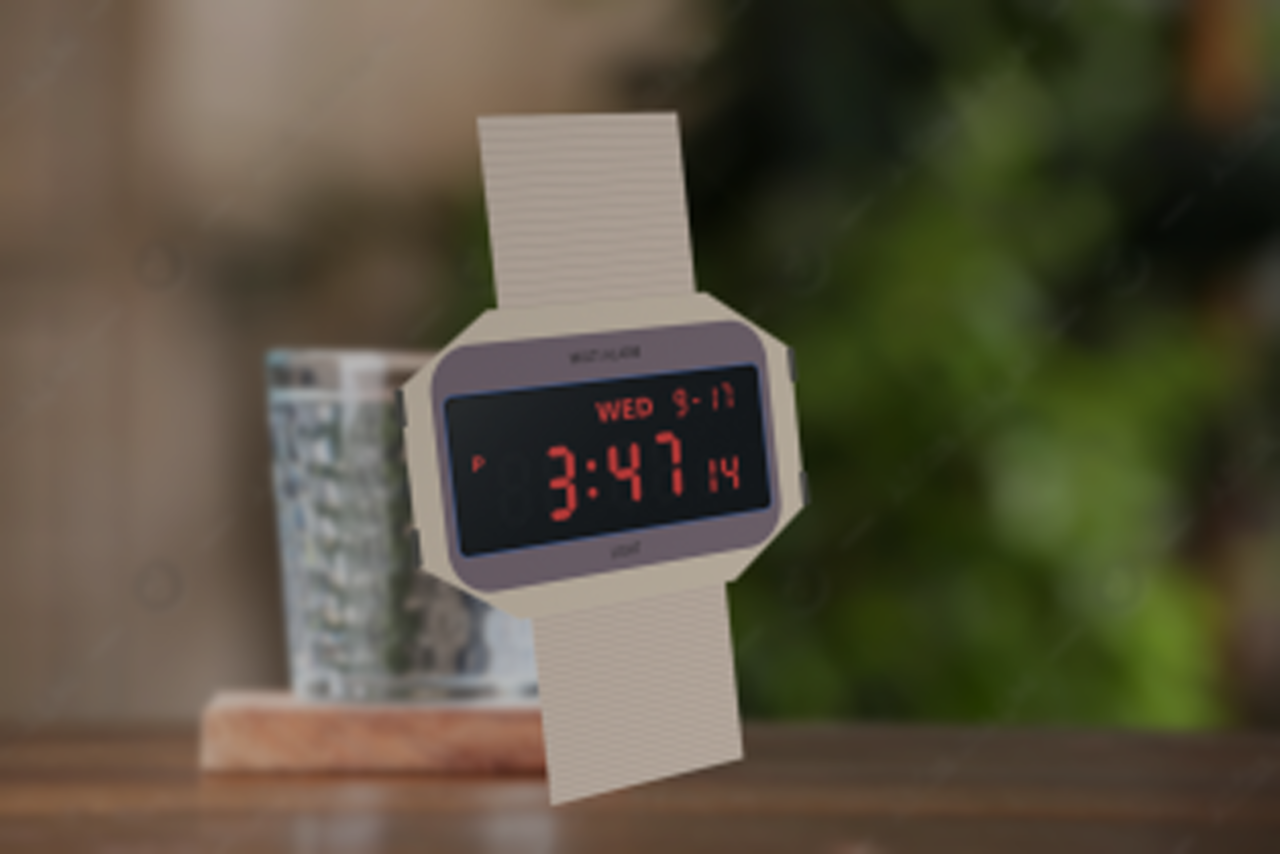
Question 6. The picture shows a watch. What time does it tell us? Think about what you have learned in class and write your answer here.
3:47:14
